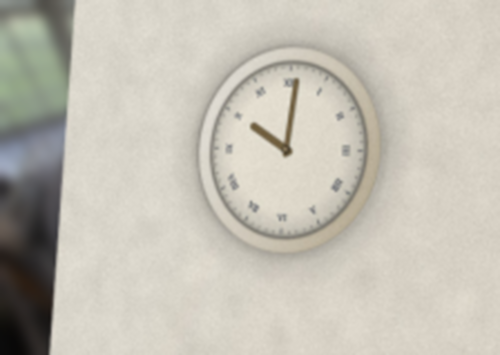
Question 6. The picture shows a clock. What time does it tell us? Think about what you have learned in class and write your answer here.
10:01
